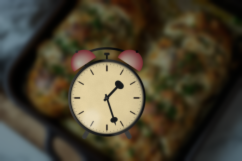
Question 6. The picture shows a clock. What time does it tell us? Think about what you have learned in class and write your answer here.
1:27
